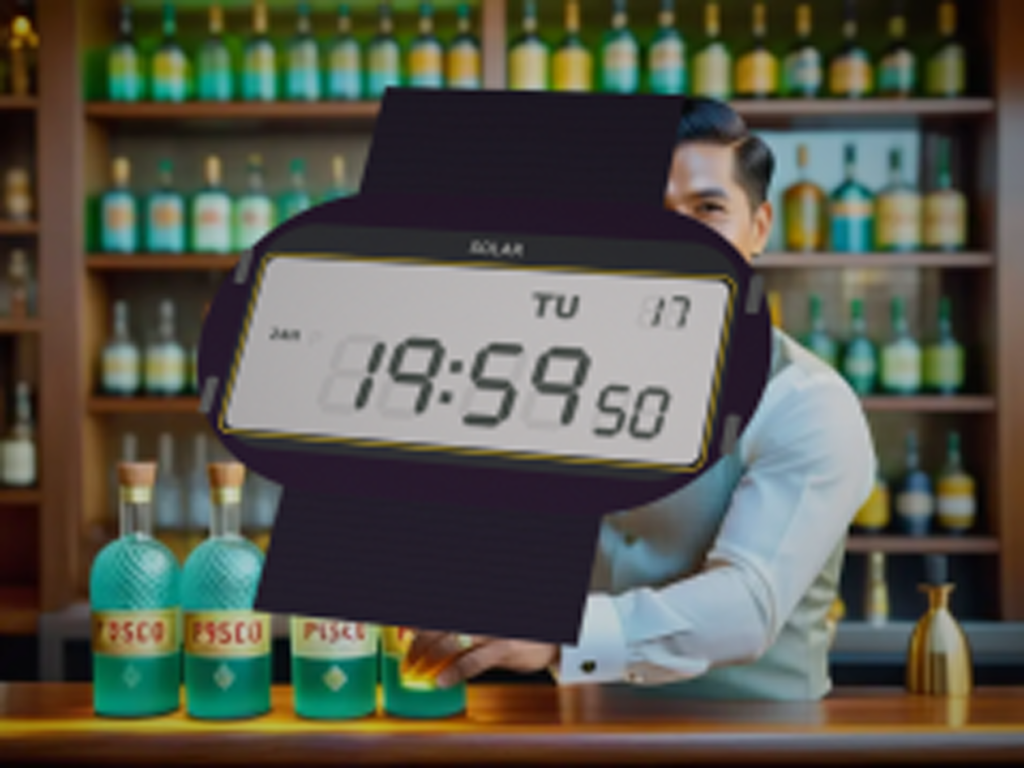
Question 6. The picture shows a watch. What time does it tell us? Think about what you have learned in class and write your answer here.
19:59:50
